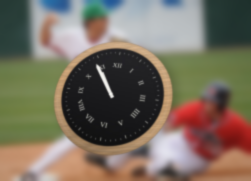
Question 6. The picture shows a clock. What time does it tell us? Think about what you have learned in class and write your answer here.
10:54
